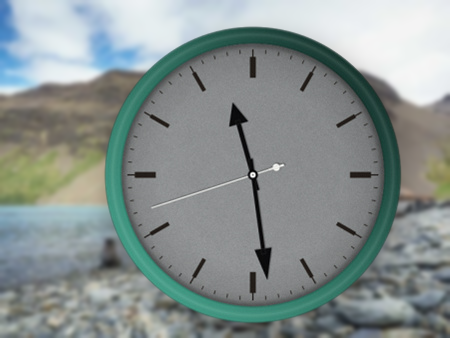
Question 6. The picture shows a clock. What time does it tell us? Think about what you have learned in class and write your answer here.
11:28:42
